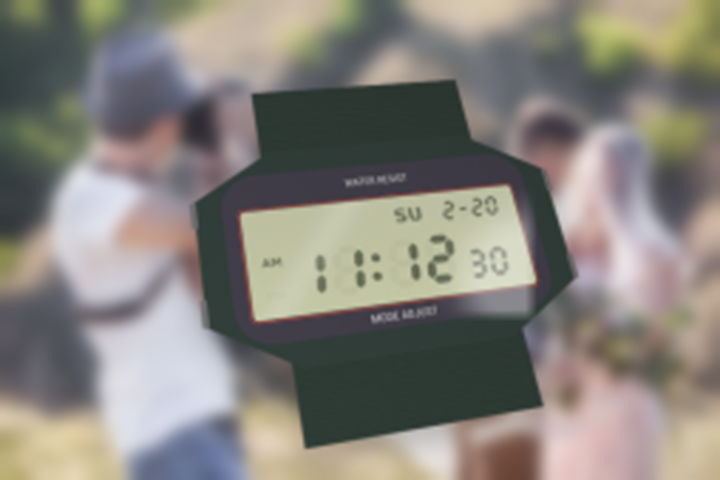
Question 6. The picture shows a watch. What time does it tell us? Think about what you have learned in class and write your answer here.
11:12:30
